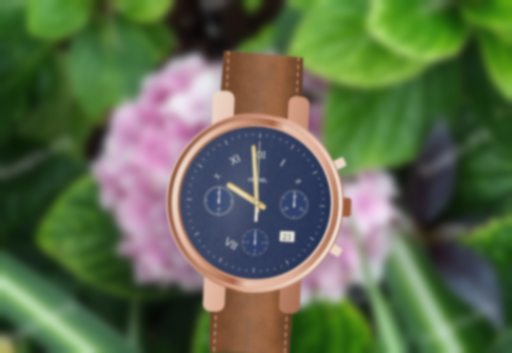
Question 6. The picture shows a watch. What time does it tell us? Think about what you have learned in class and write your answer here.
9:59
